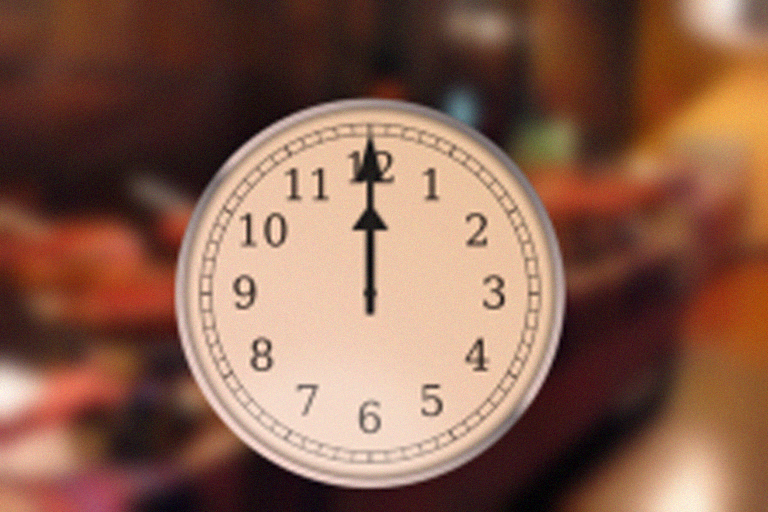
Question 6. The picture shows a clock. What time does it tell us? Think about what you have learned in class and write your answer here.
12:00
